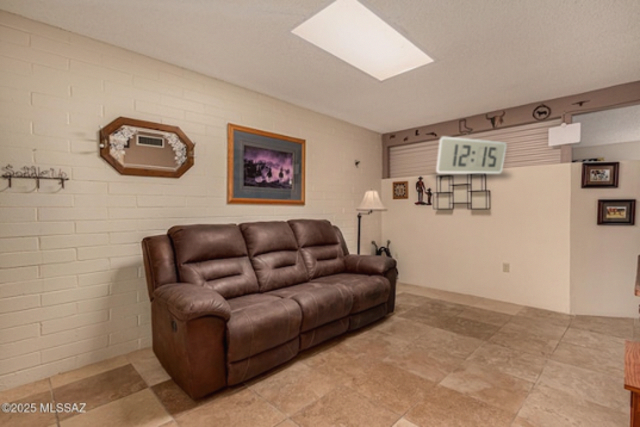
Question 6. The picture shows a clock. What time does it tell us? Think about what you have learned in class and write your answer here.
12:15
